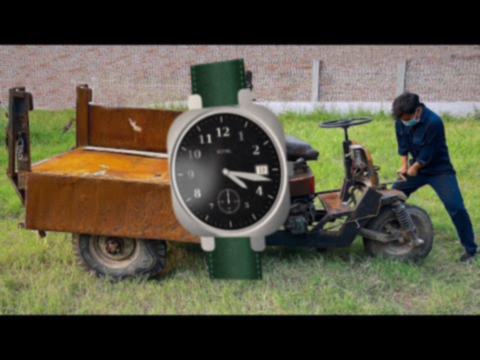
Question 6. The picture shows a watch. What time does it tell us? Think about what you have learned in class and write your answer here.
4:17
